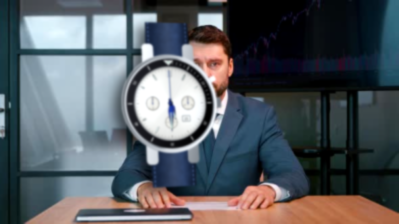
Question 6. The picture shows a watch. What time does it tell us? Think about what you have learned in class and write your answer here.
5:30
